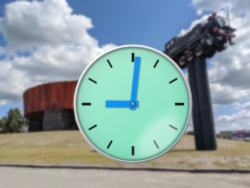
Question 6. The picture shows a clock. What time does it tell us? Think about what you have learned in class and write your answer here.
9:01
